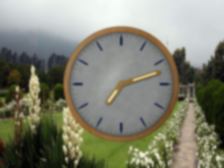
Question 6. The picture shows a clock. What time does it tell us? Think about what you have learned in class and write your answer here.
7:12
